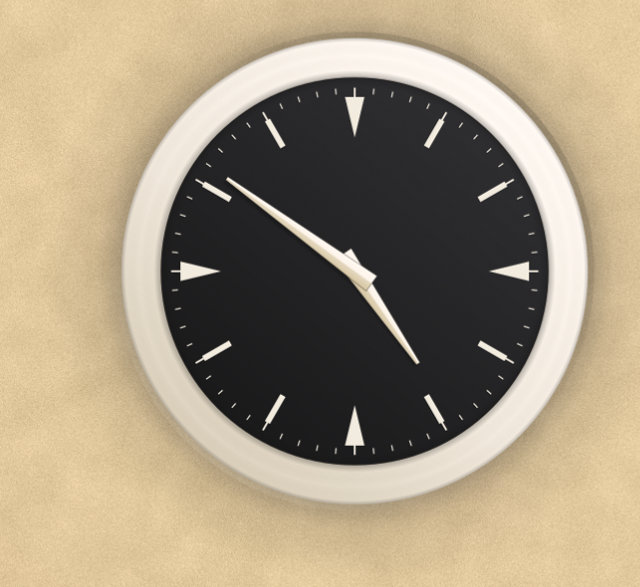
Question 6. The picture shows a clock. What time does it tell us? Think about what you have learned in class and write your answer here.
4:51
